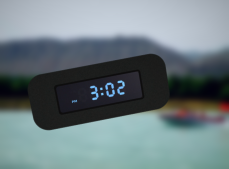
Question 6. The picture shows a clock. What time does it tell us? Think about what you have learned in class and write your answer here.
3:02
